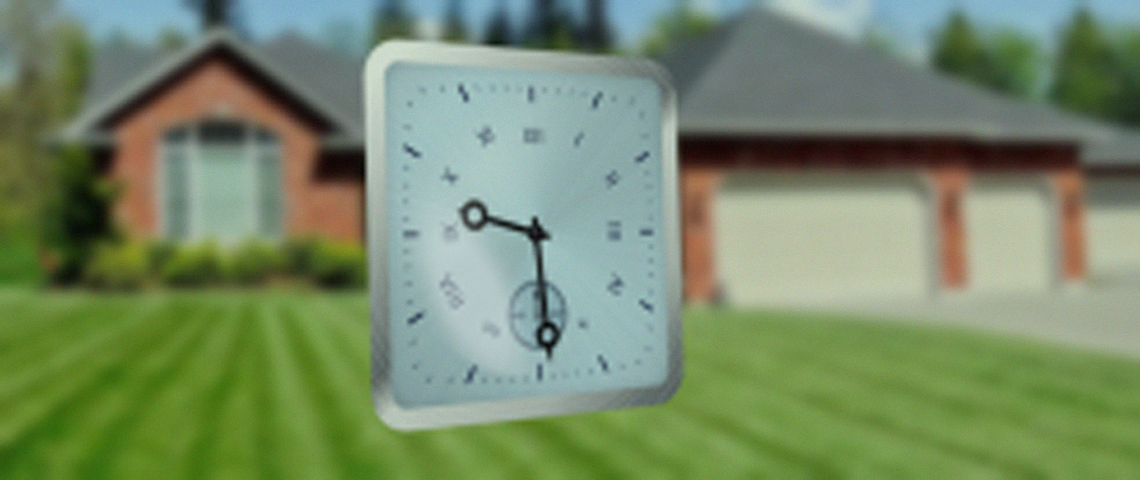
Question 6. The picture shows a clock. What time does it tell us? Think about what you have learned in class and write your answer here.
9:29
